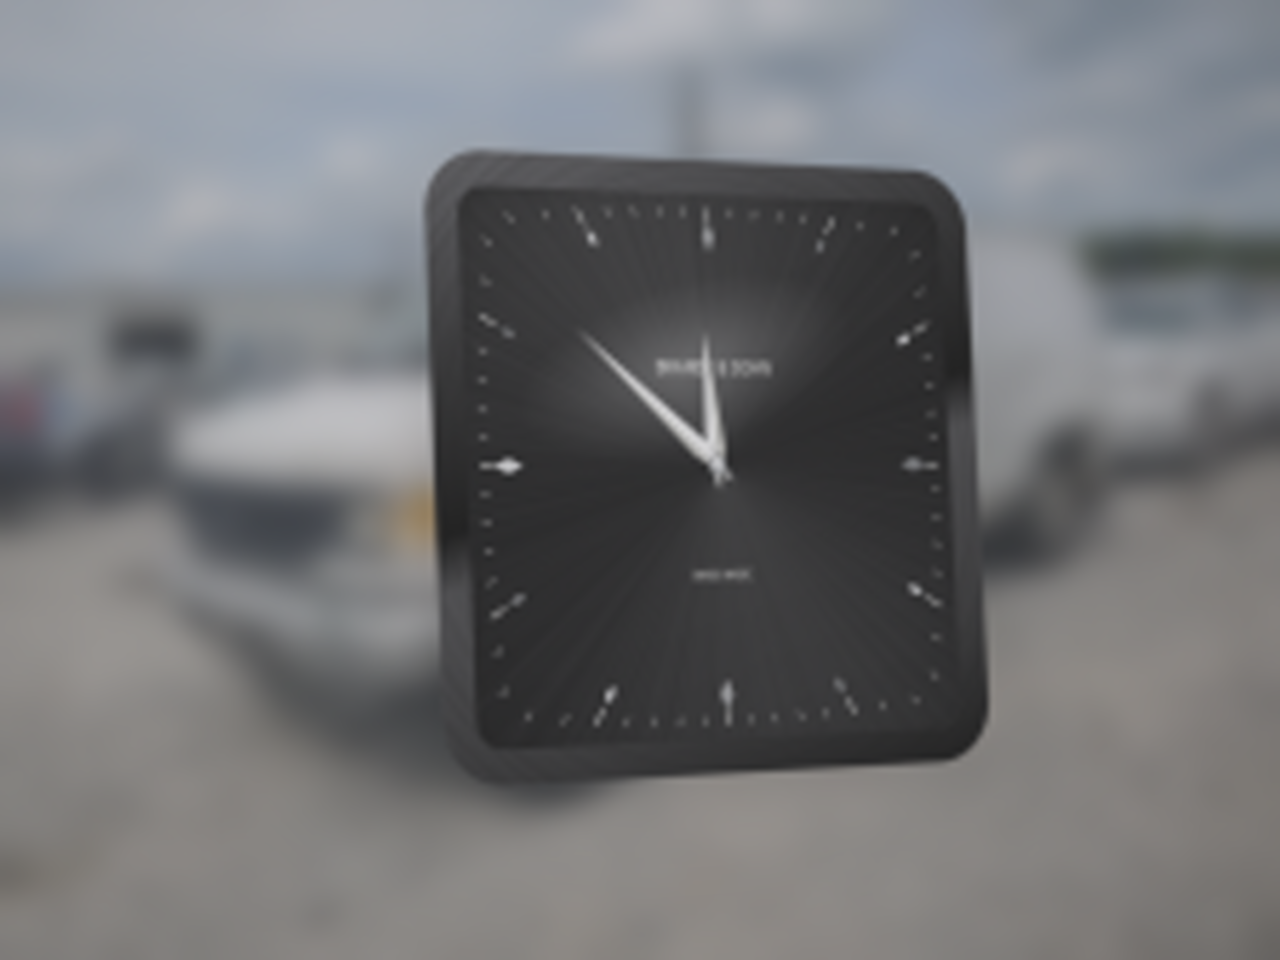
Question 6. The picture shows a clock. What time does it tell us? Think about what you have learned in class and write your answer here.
11:52
